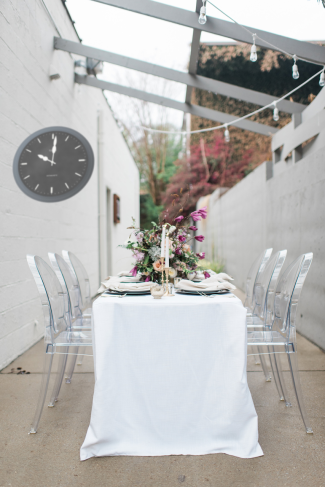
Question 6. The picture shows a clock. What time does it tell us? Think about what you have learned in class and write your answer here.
10:01
